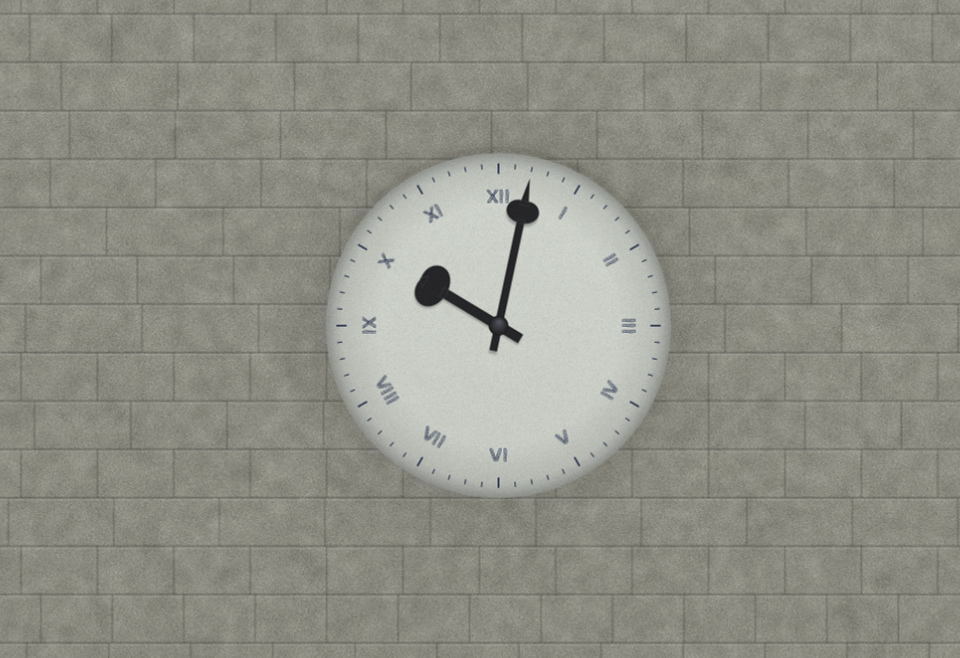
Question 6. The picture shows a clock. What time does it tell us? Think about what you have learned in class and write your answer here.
10:02
